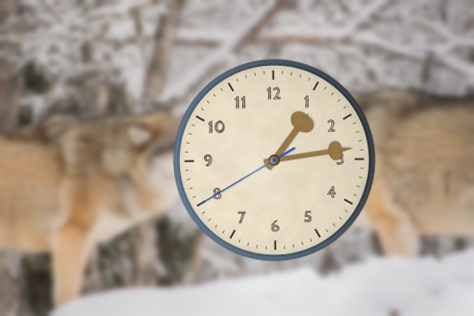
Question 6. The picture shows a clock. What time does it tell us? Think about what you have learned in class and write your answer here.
1:13:40
